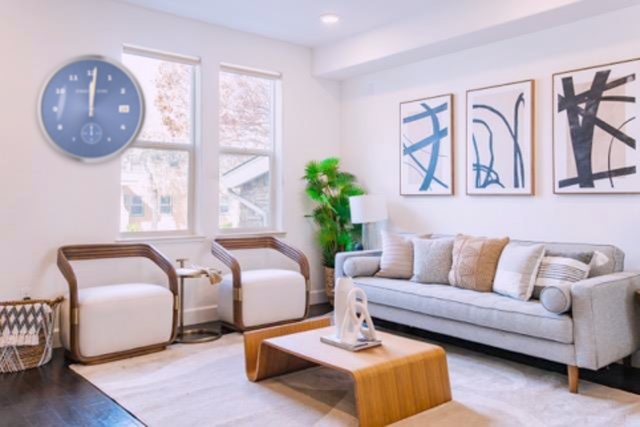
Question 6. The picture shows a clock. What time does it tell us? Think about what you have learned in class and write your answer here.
12:01
